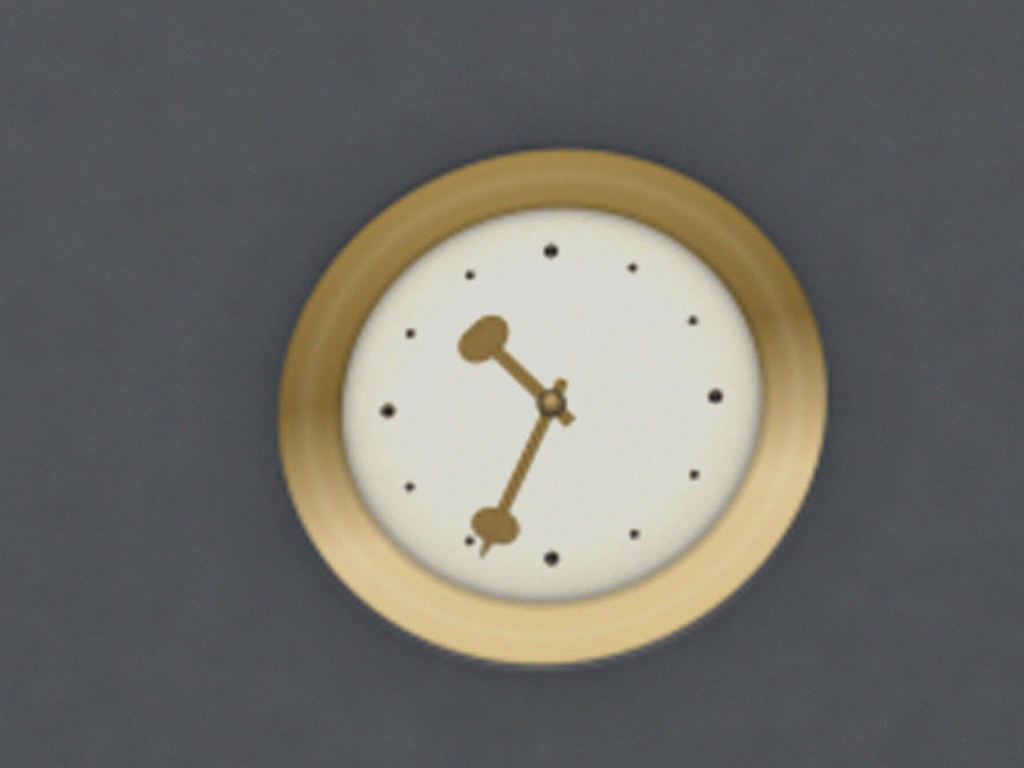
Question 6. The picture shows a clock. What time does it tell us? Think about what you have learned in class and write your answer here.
10:34
